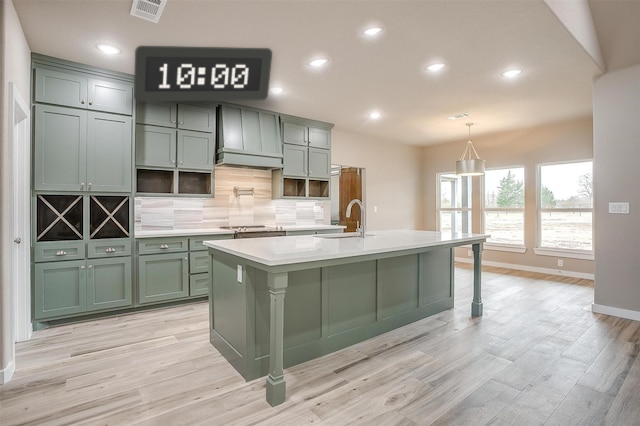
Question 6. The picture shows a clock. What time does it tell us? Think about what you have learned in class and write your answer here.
10:00
